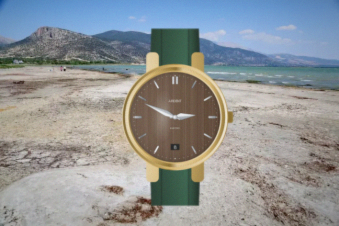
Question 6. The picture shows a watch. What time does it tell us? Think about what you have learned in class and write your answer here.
2:49
